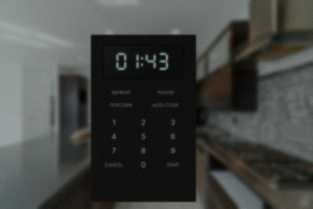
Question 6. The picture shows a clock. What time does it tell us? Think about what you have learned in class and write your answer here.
1:43
